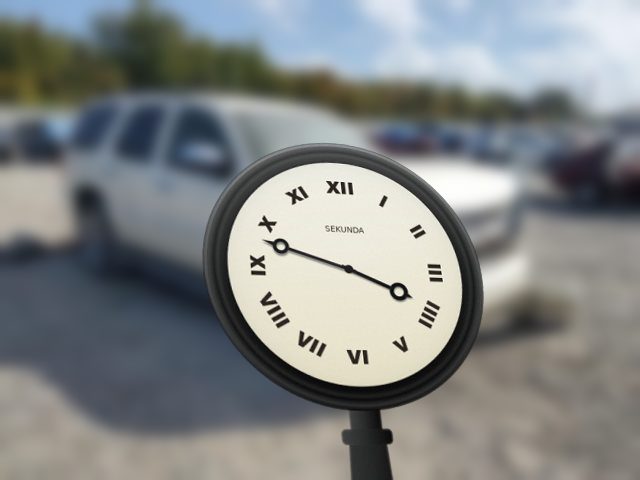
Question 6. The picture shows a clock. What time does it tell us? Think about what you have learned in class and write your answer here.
3:48
